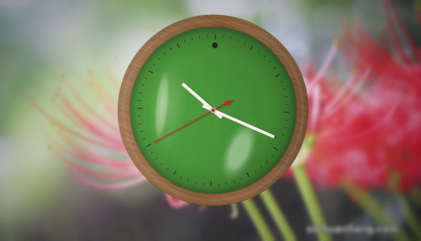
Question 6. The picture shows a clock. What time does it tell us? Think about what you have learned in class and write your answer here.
10:18:40
